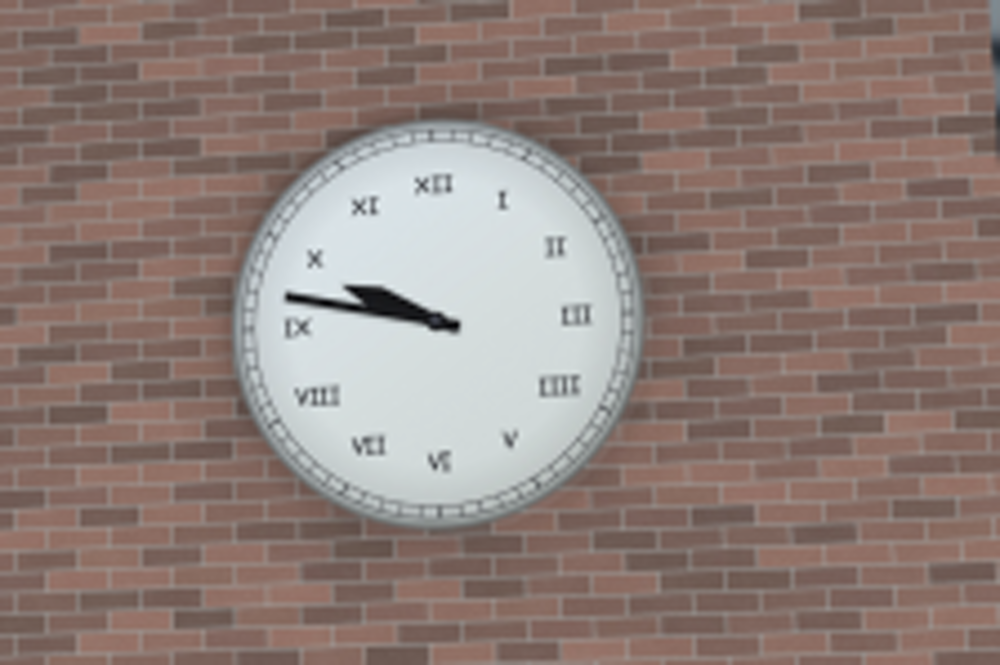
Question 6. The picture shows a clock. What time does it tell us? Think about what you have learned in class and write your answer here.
9:47
